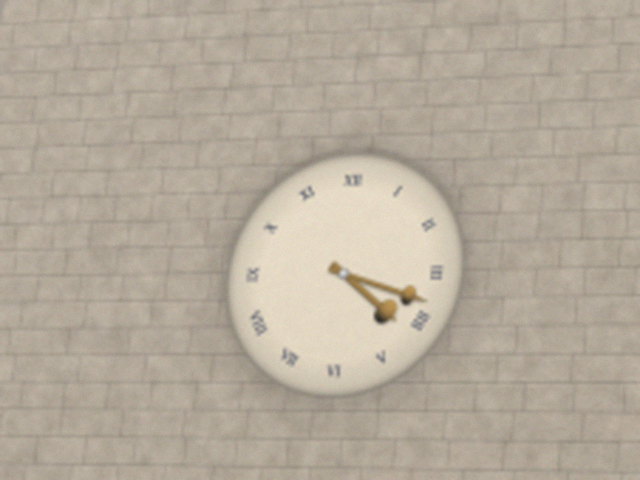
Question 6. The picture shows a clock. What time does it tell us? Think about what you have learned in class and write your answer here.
4:18
